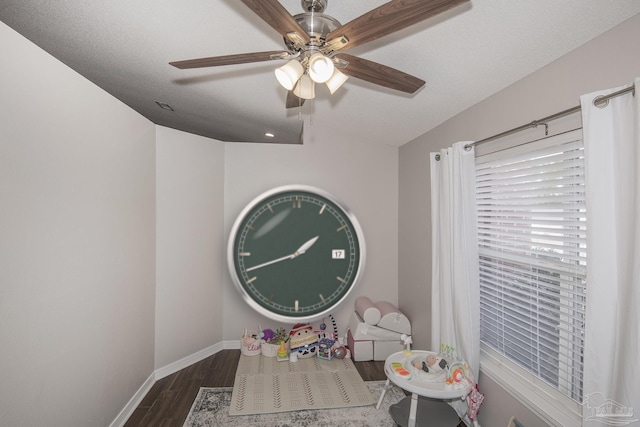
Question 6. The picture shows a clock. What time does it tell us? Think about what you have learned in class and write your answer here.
1:42
